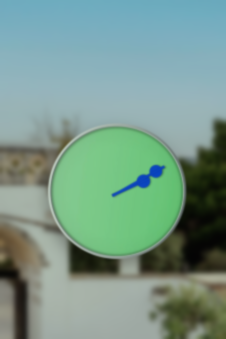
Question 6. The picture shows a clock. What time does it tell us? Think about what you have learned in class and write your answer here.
2:10
